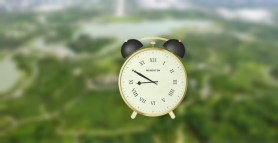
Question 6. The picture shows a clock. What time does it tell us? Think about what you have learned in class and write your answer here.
8:50
